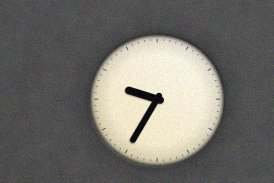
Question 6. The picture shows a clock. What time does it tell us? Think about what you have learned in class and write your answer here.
9:35
